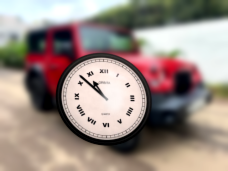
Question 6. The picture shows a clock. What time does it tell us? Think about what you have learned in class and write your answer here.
10:52
